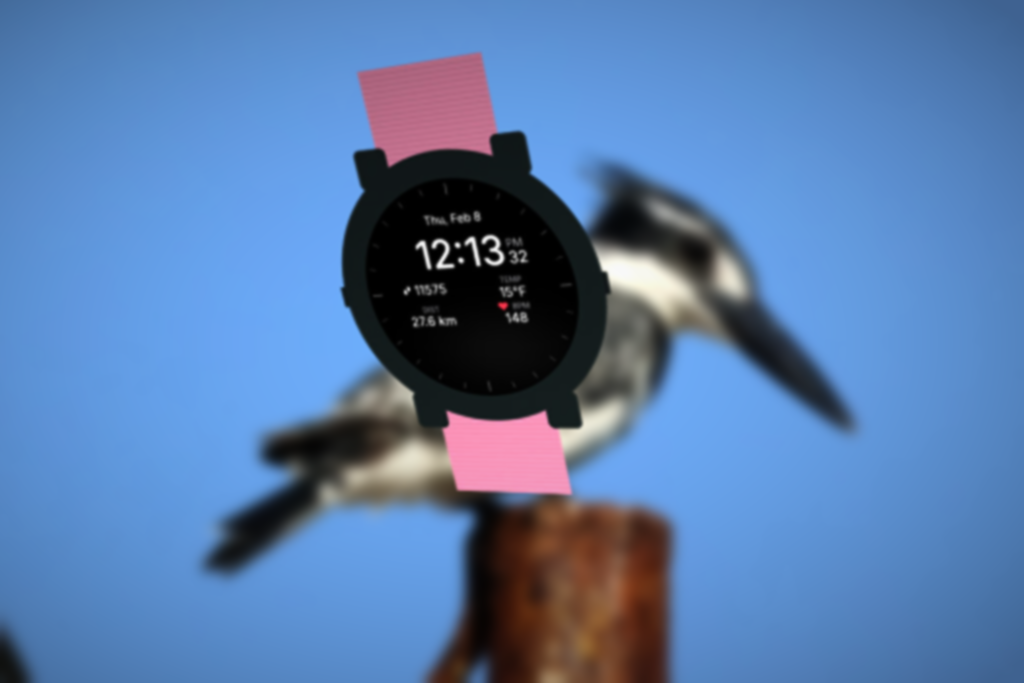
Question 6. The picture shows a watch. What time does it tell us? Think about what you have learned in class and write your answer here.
12:13
